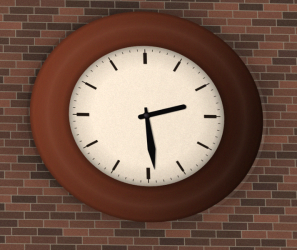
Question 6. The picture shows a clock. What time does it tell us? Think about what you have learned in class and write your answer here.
2:29
